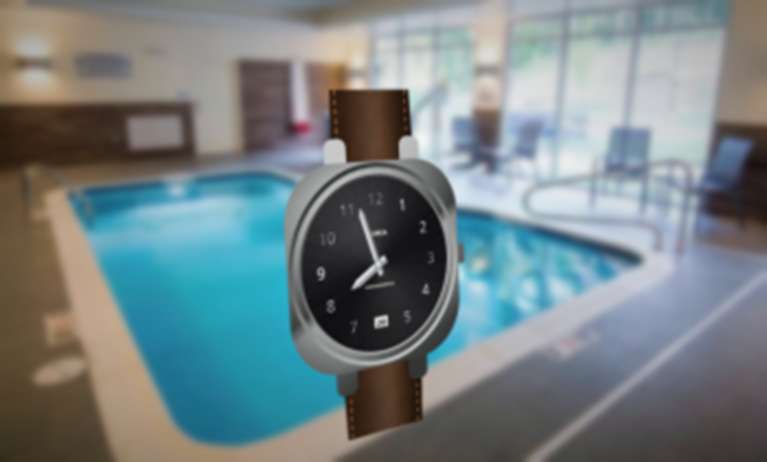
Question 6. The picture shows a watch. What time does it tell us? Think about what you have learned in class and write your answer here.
7:57
